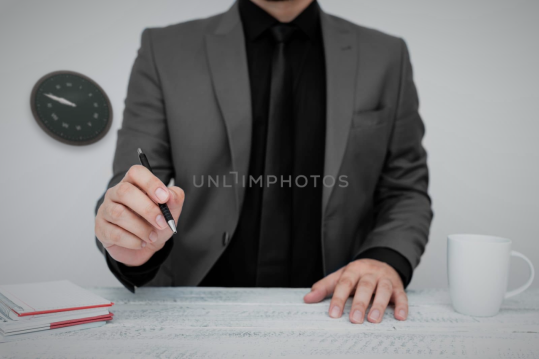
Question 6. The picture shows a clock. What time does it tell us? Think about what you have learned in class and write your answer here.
9:49
